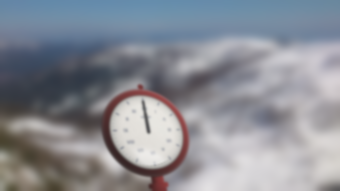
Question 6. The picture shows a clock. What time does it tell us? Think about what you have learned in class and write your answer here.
12:00
